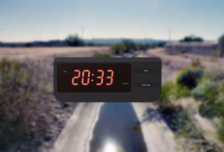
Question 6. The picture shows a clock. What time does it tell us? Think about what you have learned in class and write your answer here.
20:33
